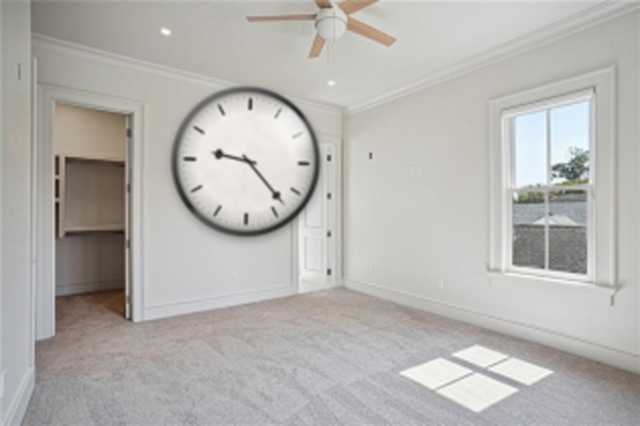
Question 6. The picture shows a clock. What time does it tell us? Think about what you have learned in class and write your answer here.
9:23
